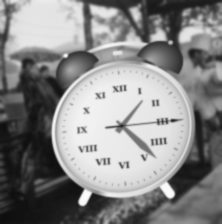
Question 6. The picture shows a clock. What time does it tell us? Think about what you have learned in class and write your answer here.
1:23:15
